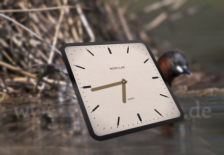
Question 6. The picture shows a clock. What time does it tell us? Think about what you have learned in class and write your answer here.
6:44
